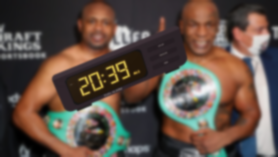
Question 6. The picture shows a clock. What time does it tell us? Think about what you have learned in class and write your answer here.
20:39
